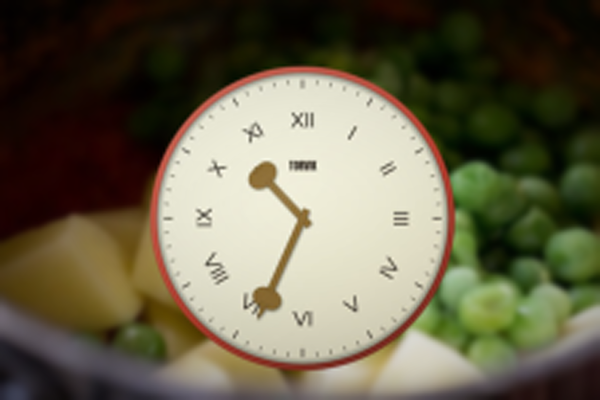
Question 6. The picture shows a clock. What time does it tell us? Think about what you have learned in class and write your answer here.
10:34
